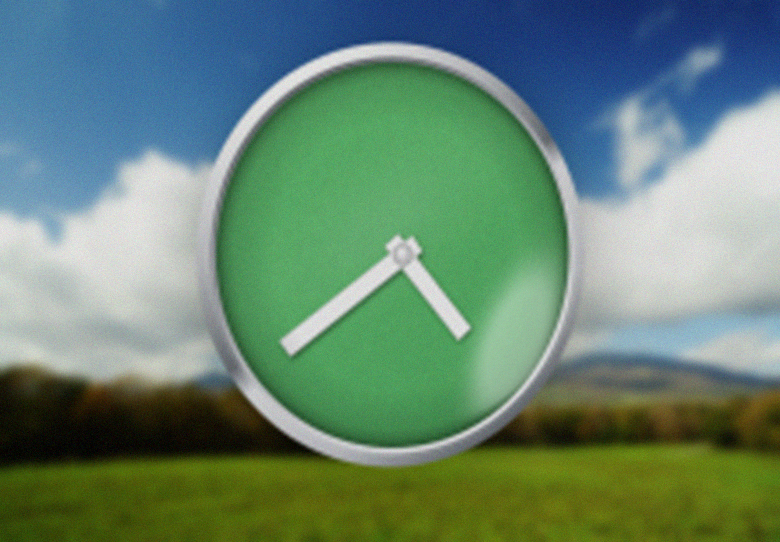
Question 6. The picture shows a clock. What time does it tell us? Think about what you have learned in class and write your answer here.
4:39
